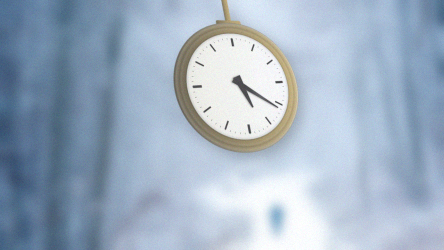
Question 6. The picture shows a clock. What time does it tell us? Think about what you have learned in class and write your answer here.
5:21
